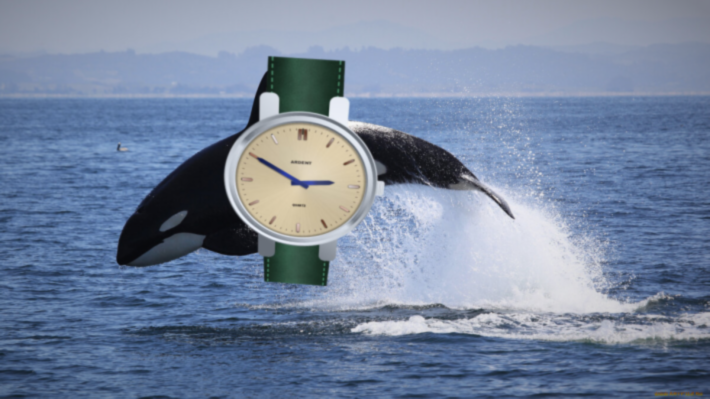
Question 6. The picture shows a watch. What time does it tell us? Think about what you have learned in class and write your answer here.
2:50
